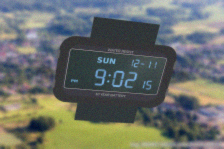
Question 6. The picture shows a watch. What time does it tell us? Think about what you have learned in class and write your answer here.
9:02:15
